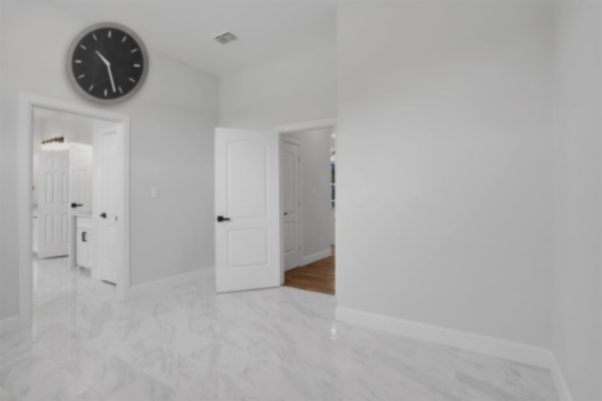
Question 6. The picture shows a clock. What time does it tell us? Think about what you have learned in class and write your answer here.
10:27
